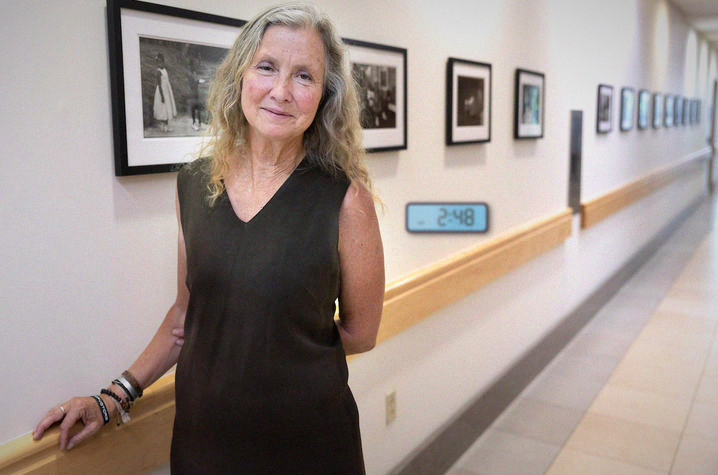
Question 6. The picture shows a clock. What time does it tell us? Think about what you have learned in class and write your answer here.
2:48
